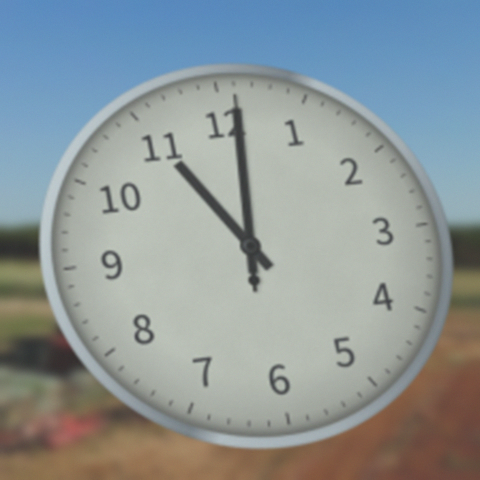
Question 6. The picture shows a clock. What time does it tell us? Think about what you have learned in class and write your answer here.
11:01:01
